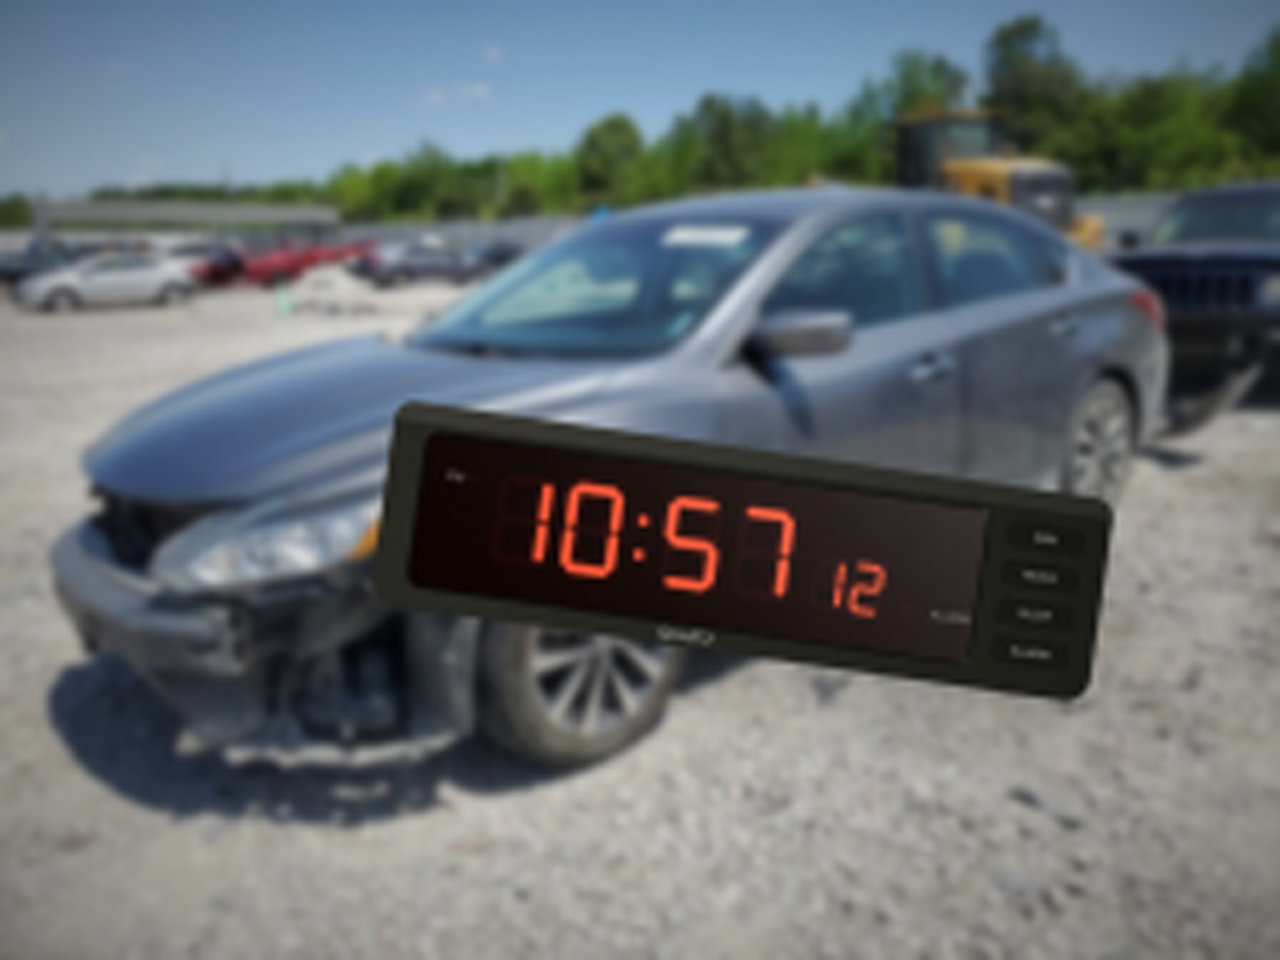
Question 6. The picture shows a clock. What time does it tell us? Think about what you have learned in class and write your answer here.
10:57:12
